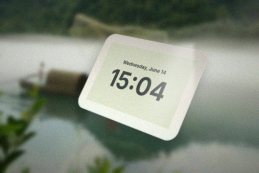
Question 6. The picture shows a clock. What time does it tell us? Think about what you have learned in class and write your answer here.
15:04
